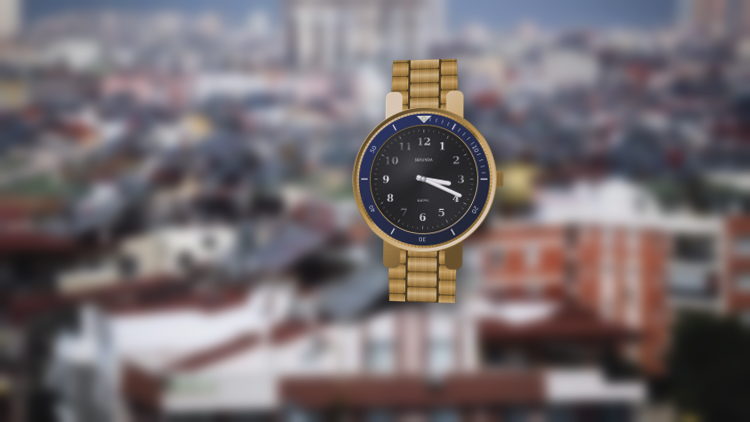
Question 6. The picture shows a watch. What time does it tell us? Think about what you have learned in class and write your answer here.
3:19
